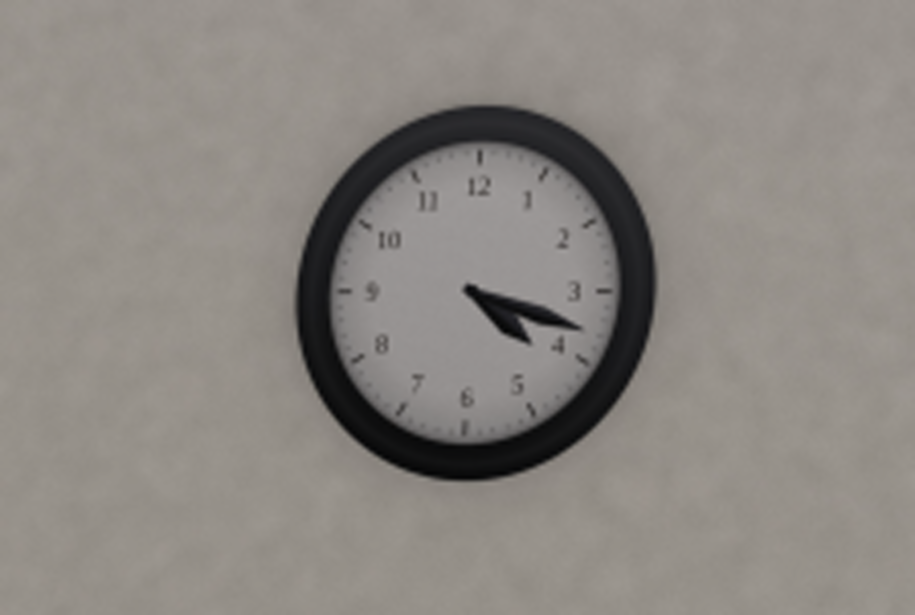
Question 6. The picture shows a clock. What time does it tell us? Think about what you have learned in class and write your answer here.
4:18
